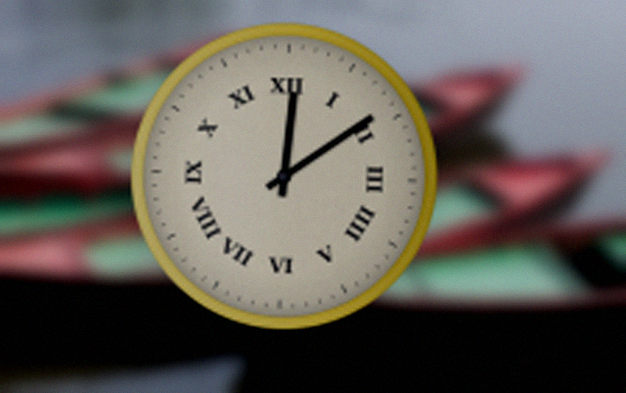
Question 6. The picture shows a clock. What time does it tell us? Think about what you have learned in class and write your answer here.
12:09
